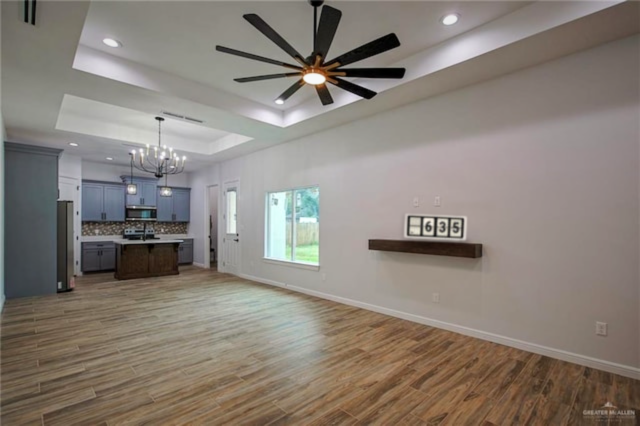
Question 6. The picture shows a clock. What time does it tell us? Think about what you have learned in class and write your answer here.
6:35
